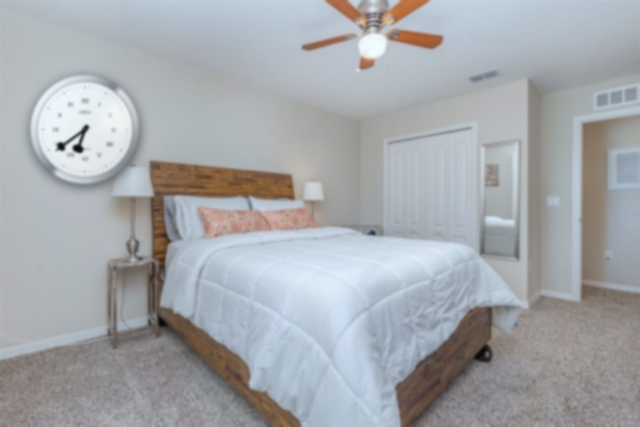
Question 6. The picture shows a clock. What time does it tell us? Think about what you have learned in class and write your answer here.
6:39
